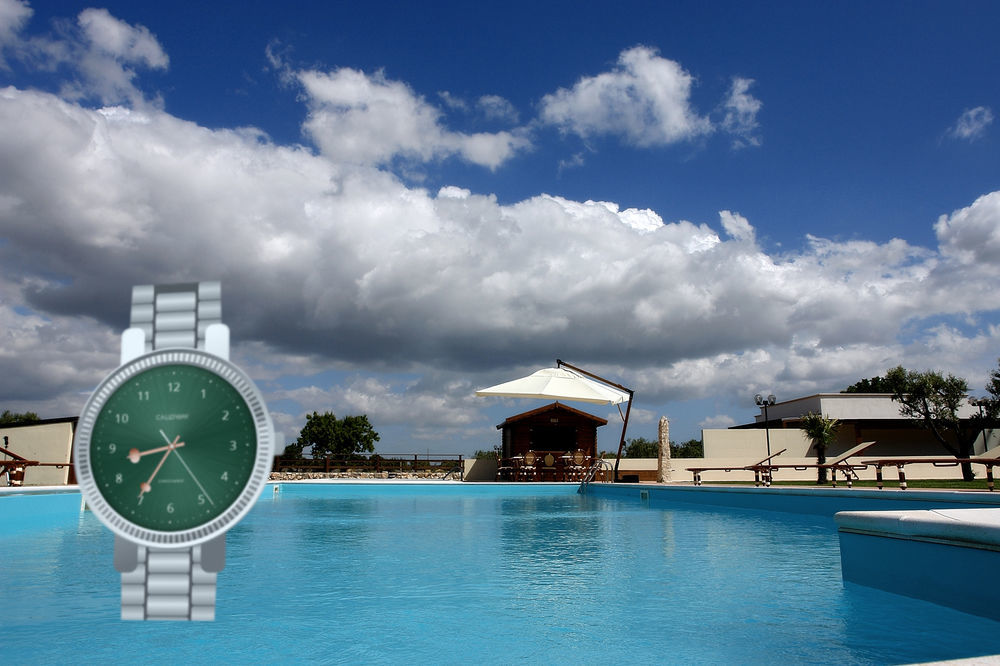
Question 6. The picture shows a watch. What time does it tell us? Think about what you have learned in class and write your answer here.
8:35:24
